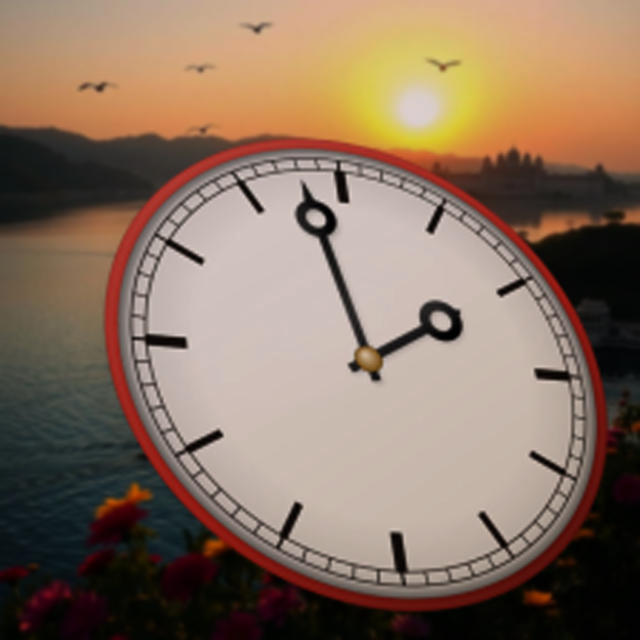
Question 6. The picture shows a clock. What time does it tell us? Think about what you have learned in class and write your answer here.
1:58
